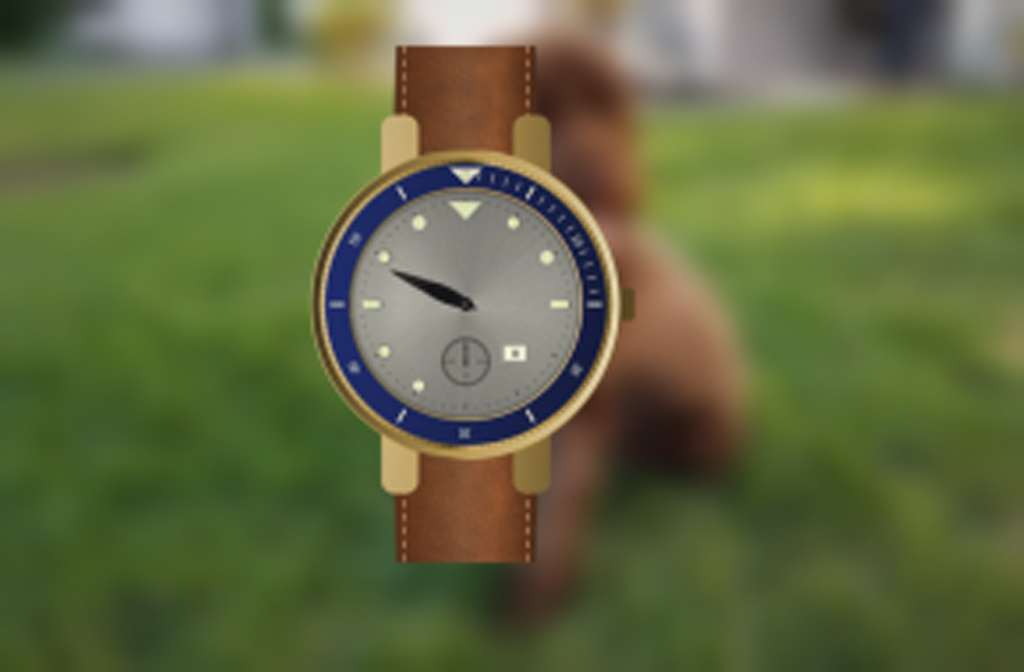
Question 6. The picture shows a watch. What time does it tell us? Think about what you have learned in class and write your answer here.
9:49
